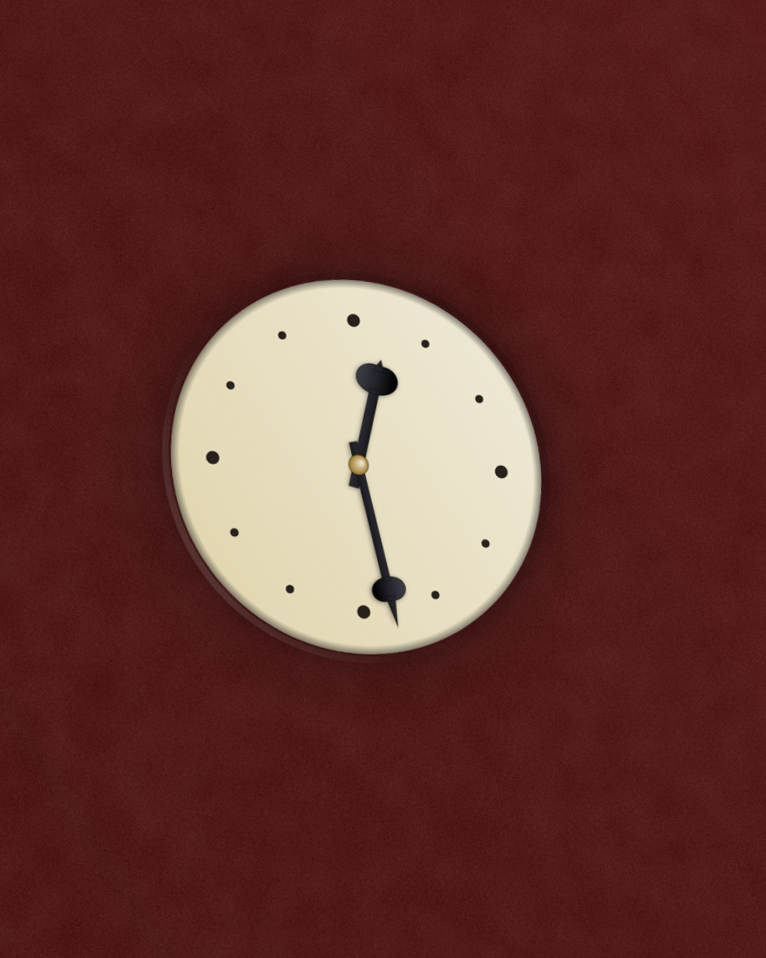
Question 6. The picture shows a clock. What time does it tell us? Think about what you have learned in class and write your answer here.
12:28
